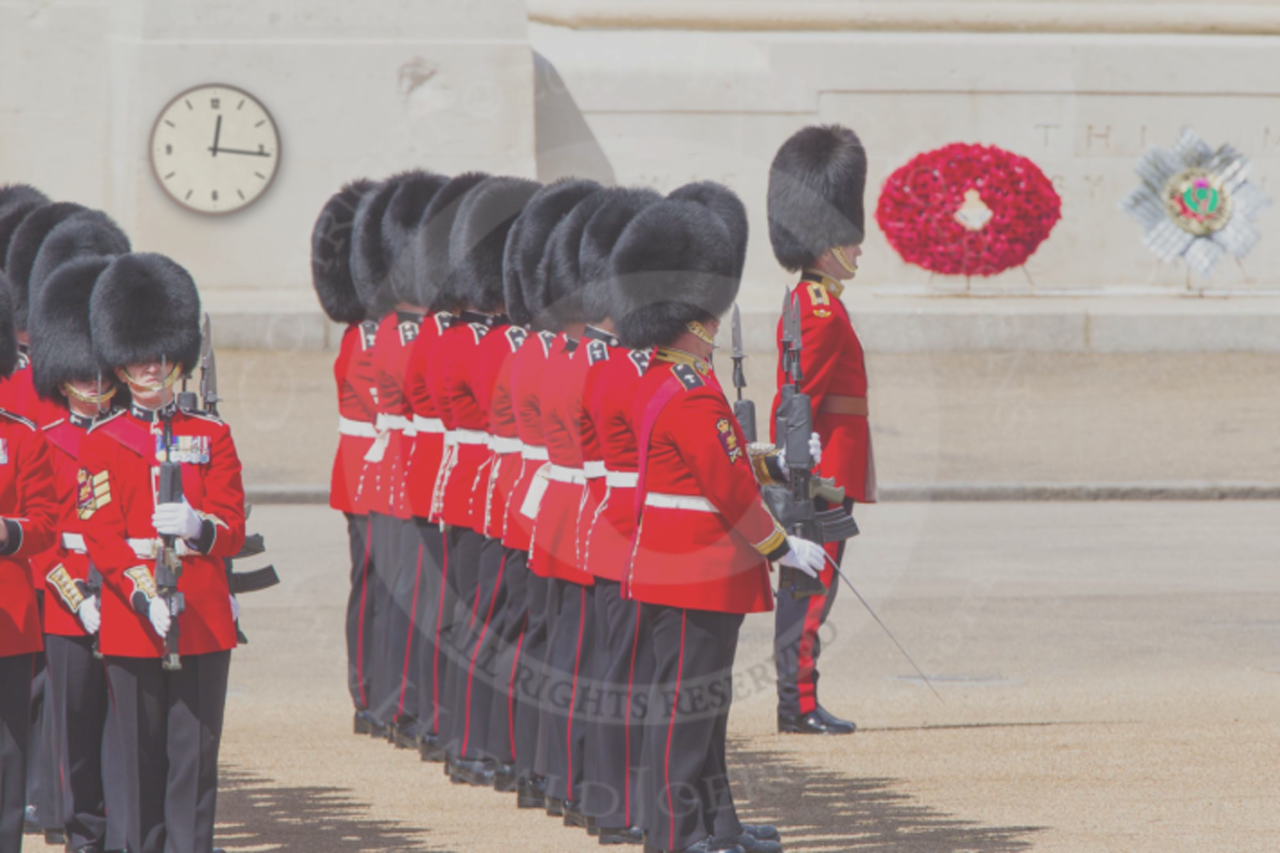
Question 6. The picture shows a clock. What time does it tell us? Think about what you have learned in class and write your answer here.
12:16
